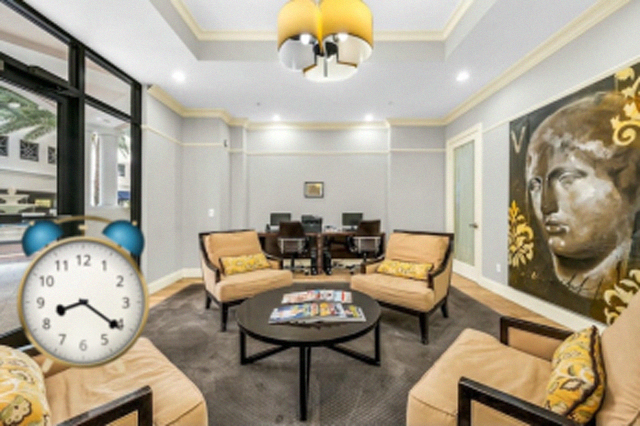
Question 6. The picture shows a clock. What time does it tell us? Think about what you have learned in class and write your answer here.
8:21
